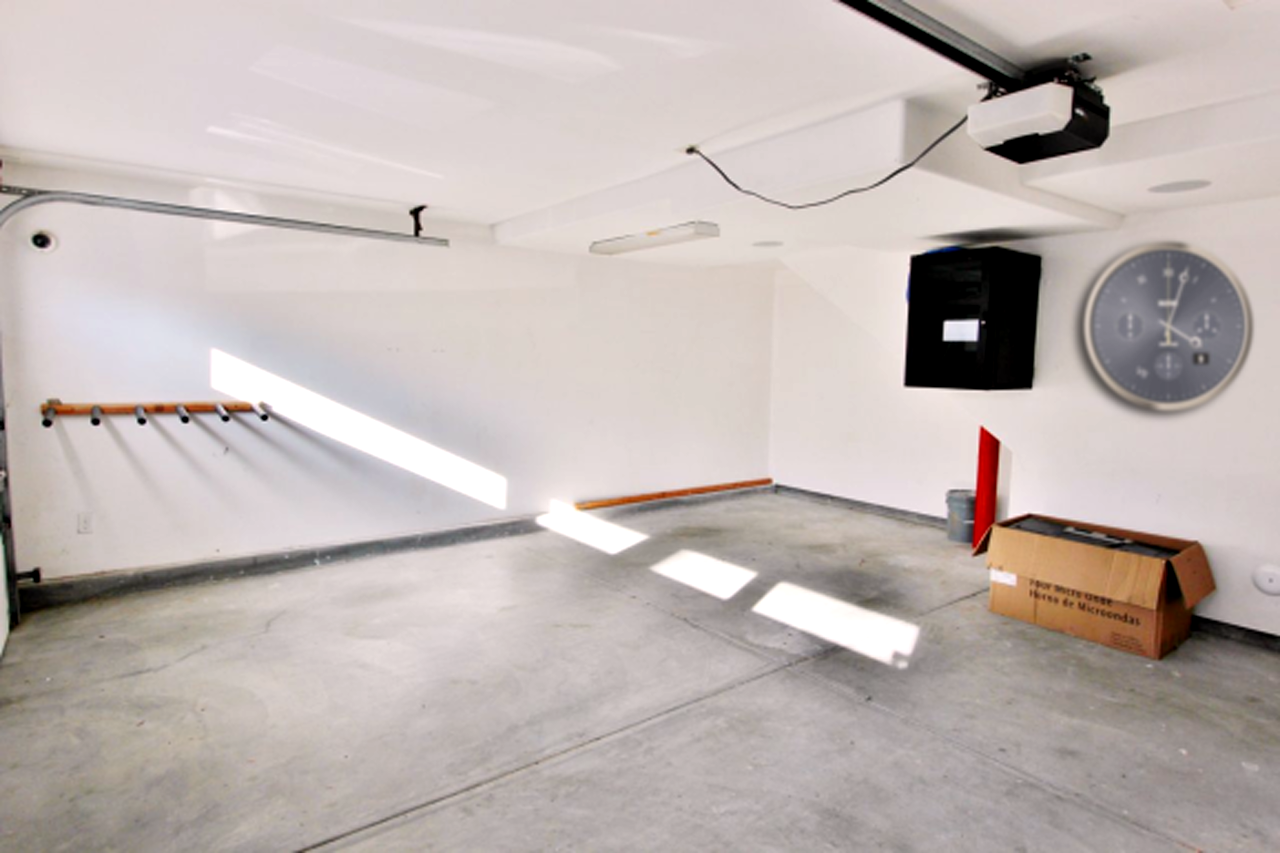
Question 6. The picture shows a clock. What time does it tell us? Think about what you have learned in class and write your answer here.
4:03
